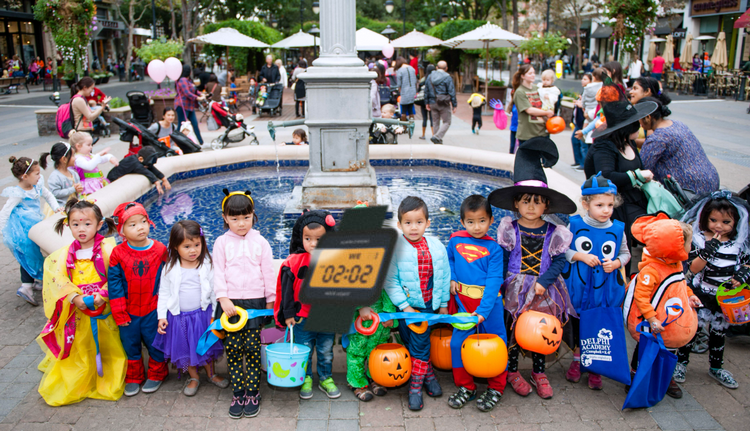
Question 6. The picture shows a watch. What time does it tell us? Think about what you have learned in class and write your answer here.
2:02
